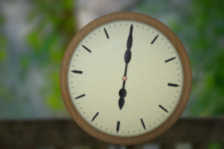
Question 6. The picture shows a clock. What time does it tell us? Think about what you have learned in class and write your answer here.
6:00
